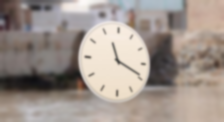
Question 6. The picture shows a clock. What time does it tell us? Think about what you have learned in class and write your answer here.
11:19
